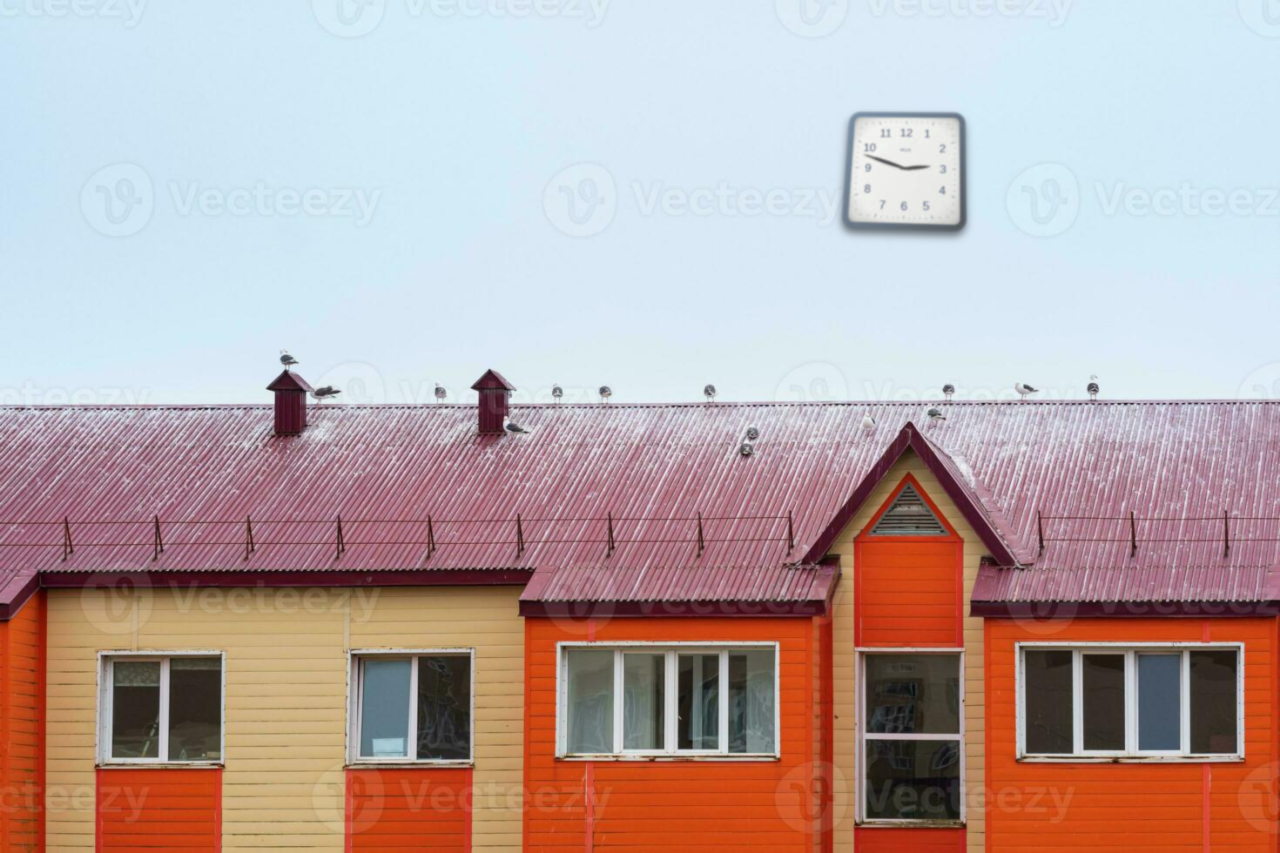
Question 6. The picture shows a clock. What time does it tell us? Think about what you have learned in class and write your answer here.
2:48
